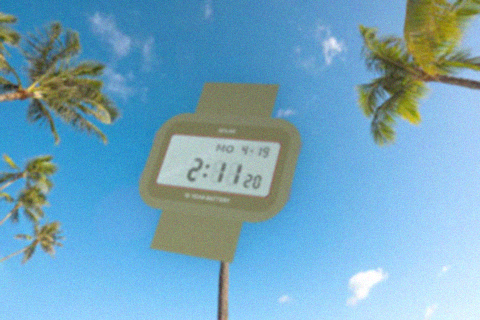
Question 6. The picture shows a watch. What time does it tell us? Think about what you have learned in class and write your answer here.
2:11:20
